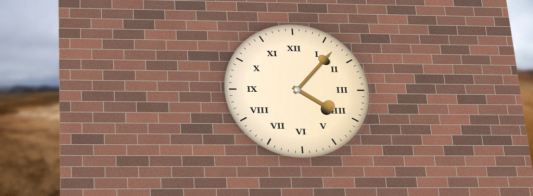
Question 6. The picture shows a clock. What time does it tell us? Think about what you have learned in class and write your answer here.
4:07
